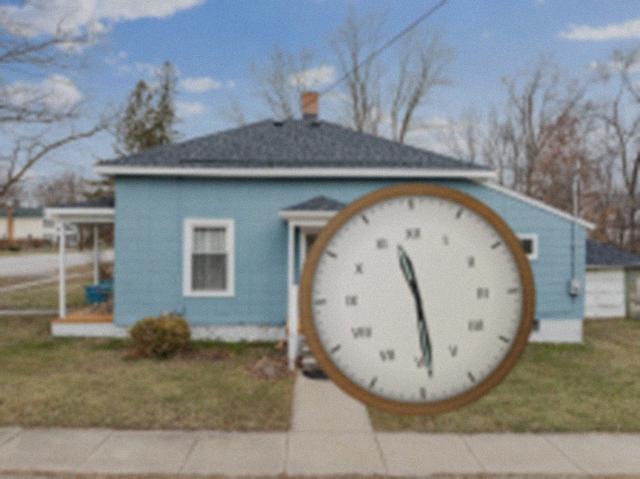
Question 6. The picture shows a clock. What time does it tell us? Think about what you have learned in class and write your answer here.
11:29
